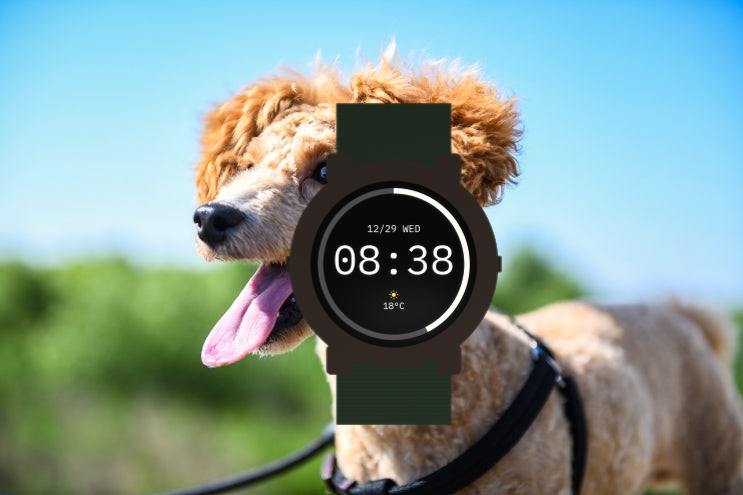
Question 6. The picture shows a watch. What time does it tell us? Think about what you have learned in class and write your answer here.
8:38
